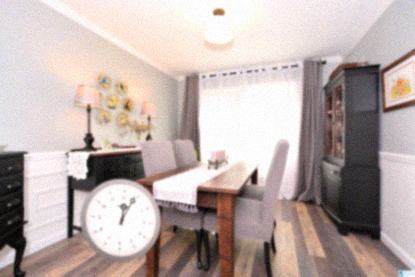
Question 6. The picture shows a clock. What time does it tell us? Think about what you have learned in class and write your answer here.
12:04
